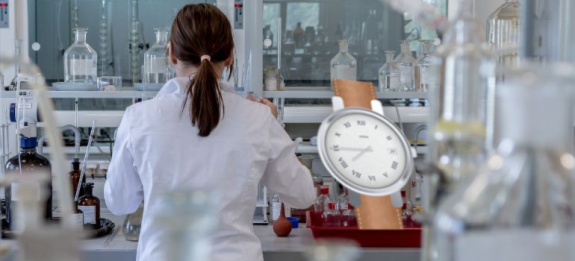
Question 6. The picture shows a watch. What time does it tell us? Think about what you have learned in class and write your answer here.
7:45
